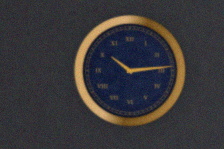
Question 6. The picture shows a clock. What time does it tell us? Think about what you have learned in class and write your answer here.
10:14
